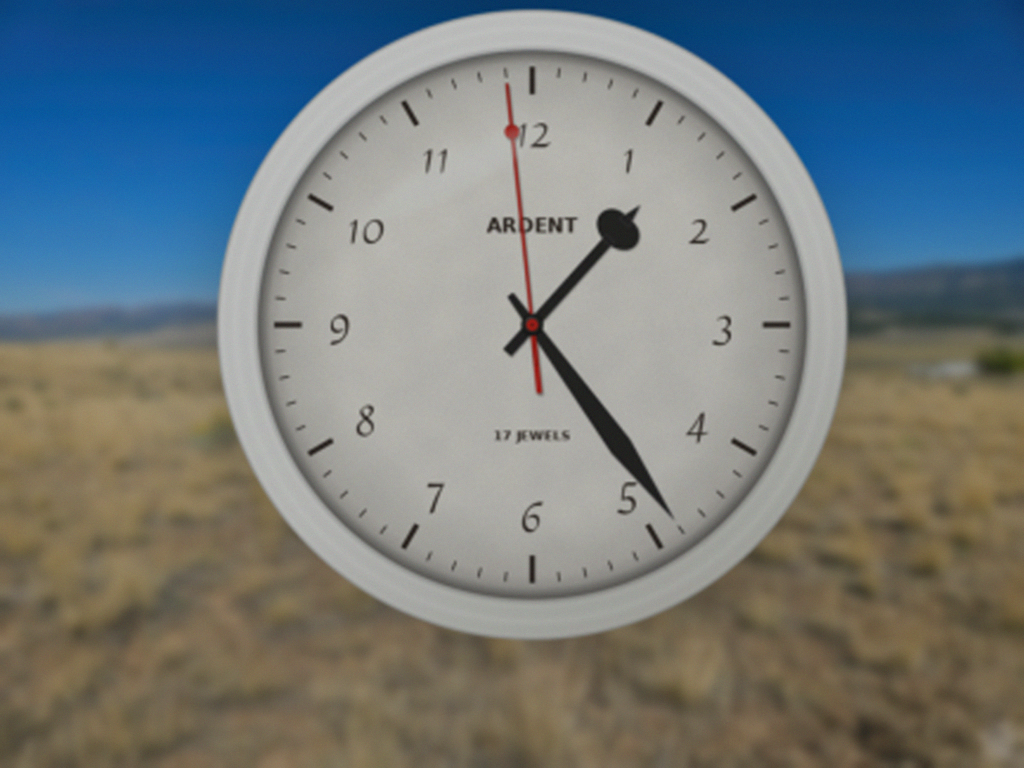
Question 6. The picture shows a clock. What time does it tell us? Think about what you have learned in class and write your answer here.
1:23:59
